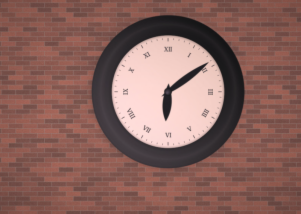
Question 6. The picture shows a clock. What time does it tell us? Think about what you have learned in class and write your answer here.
6:09
